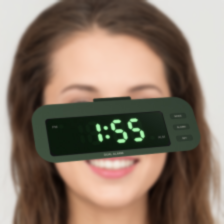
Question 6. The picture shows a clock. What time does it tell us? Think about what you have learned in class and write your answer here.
1:55
